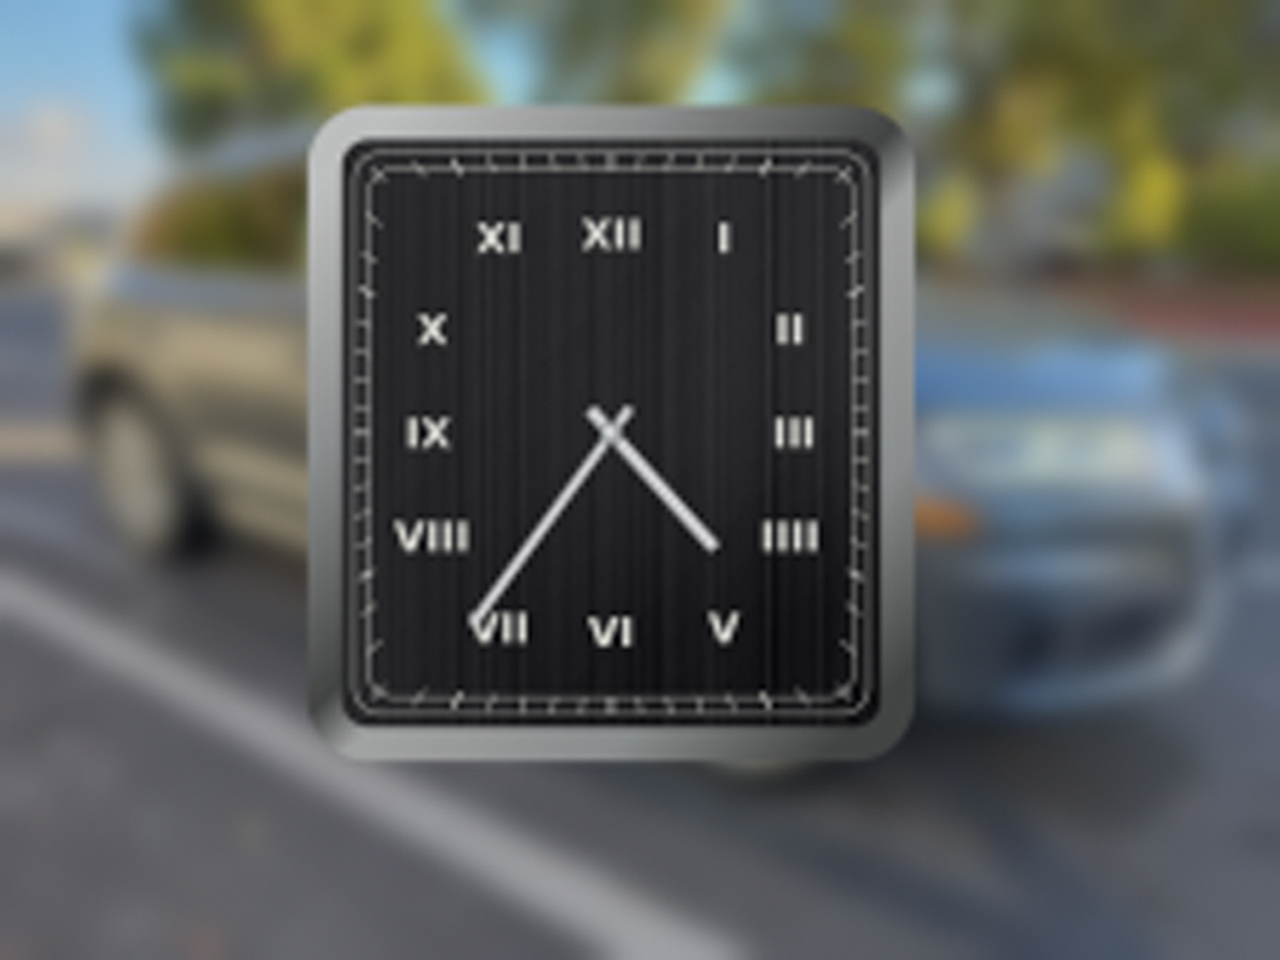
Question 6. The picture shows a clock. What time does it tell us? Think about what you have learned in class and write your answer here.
4:36
